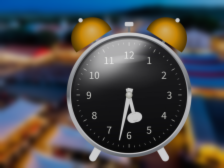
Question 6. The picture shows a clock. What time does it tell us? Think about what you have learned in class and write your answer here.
5:32
